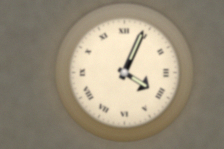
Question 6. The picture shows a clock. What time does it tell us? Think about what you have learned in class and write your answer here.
4:04
